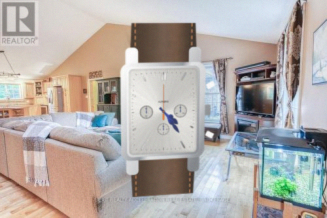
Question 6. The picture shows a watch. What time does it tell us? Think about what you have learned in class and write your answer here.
4:24
